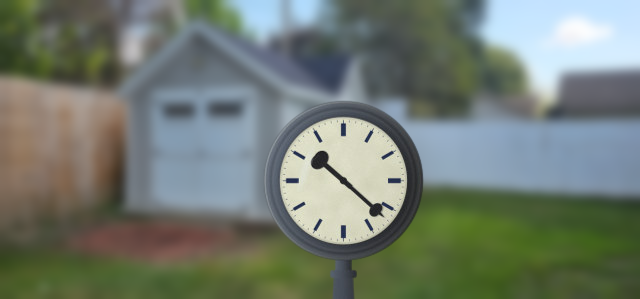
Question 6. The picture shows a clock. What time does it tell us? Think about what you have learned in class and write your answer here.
10:22
